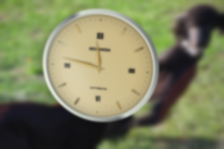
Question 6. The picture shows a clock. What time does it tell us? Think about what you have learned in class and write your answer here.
11:47
